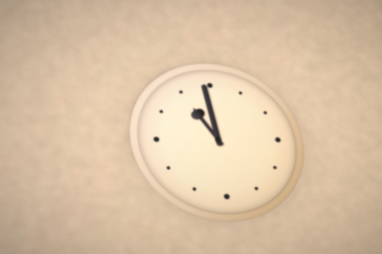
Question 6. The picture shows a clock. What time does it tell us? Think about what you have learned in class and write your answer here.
10:59
